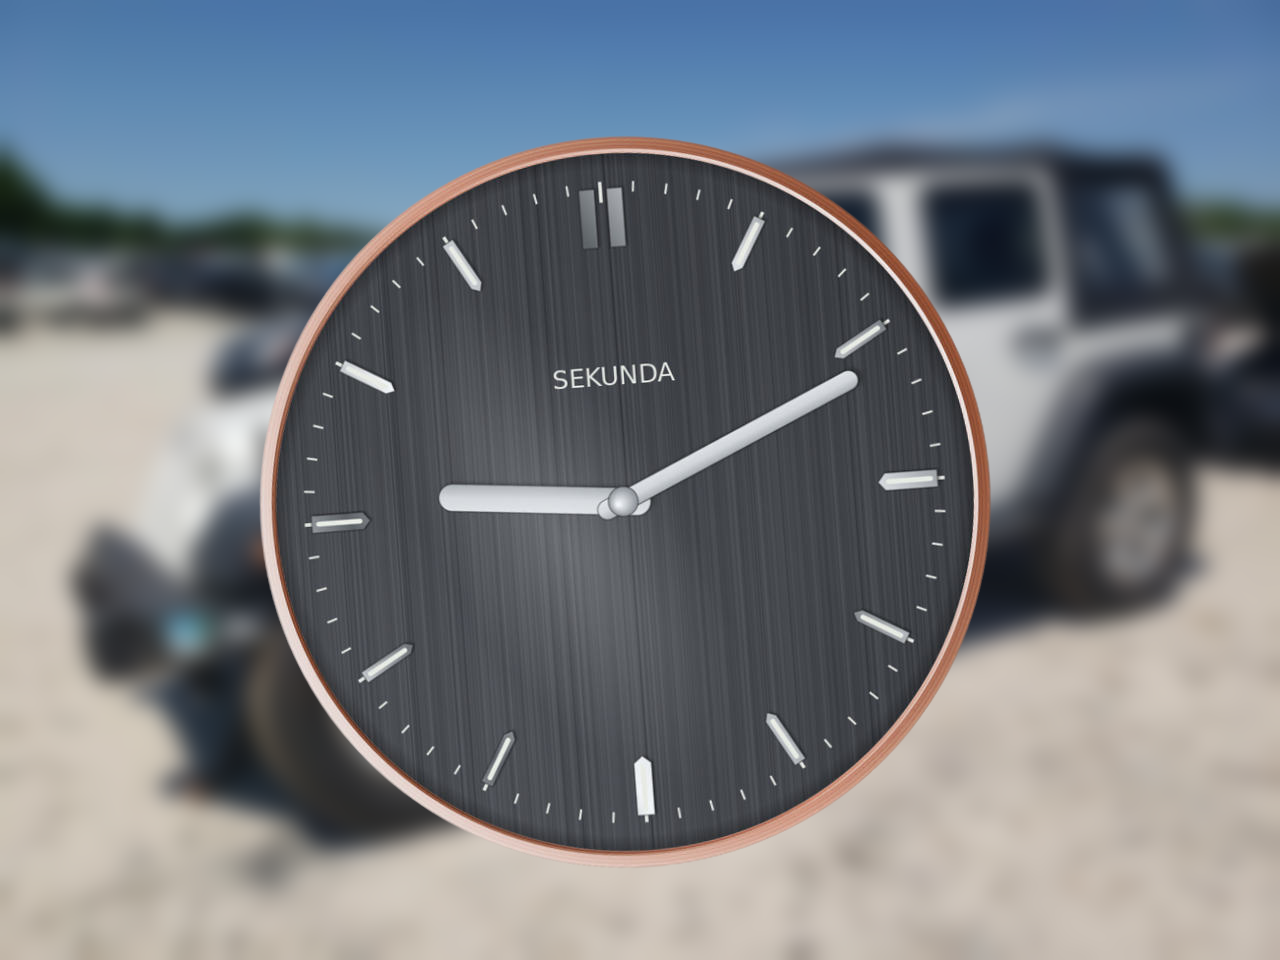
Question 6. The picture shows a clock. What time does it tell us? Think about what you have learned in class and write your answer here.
9:11
